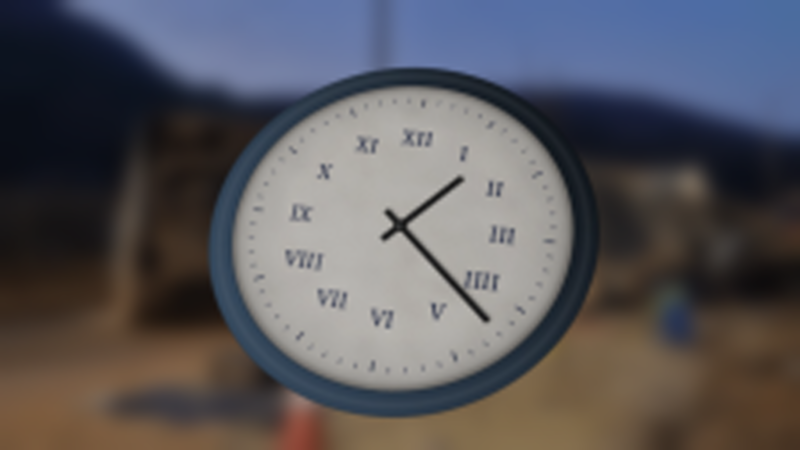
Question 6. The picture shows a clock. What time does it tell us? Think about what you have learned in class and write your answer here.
1:22
